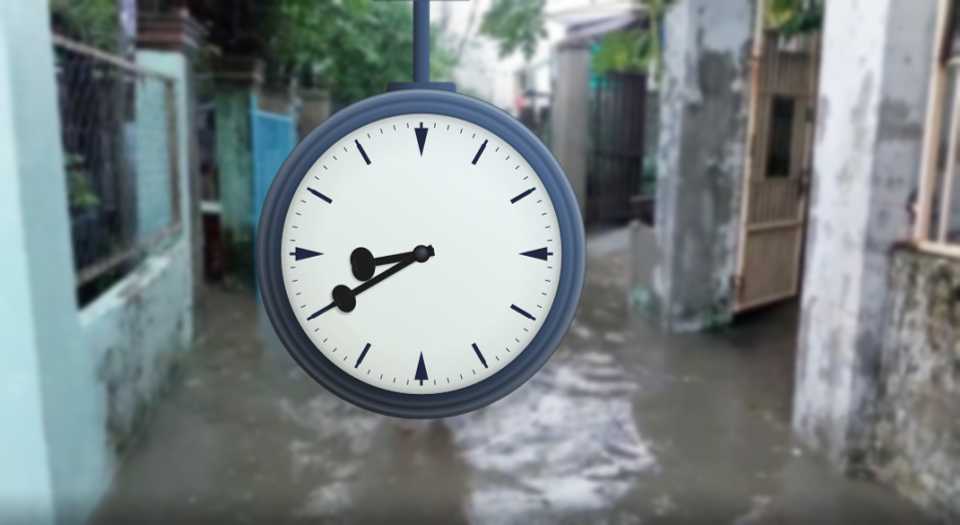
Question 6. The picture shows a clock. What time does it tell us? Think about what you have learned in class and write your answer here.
8:40
